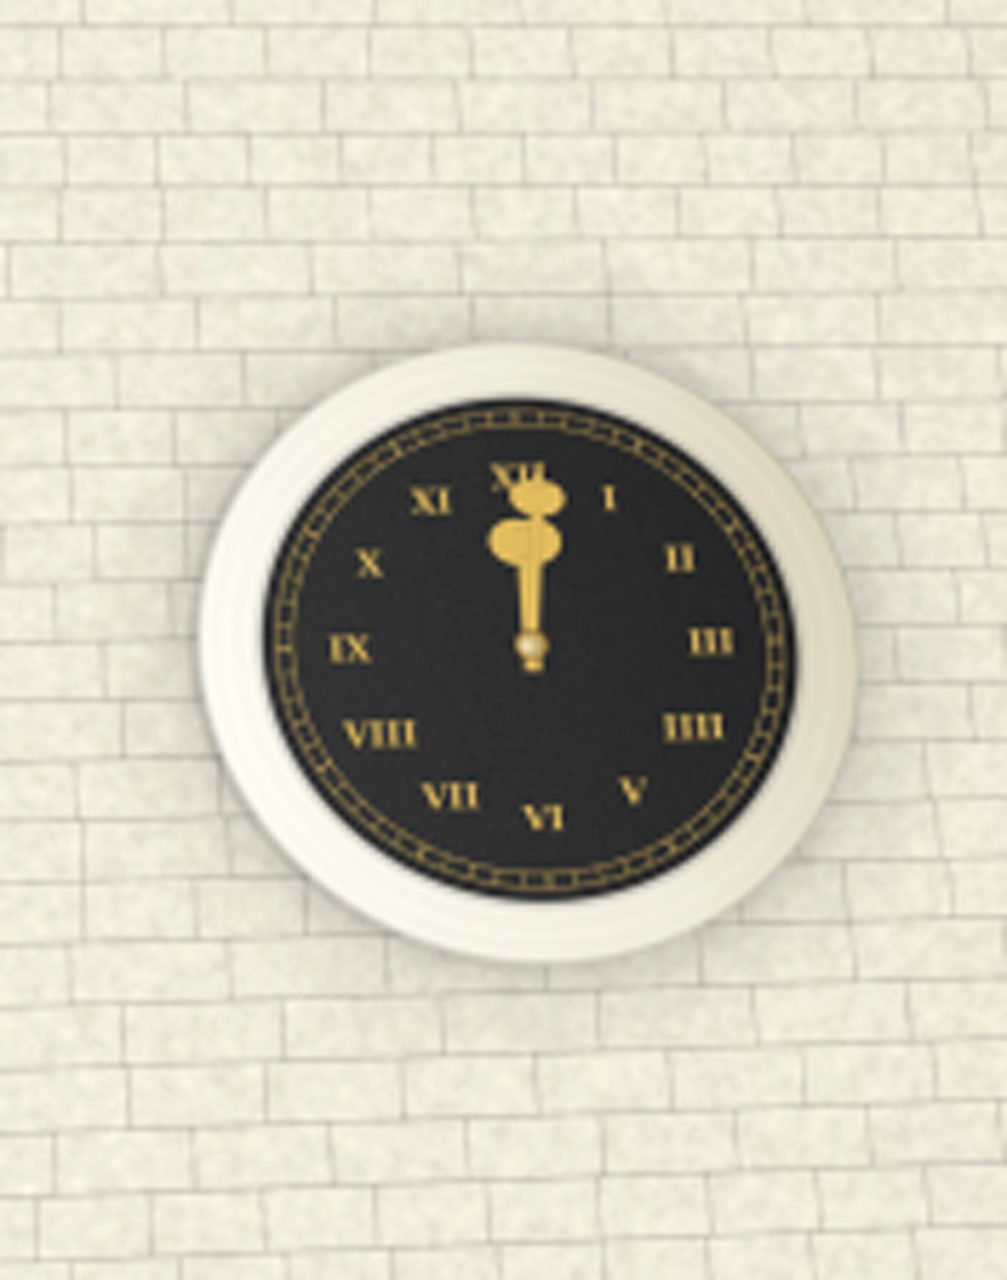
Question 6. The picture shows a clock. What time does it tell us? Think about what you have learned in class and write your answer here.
12:01
